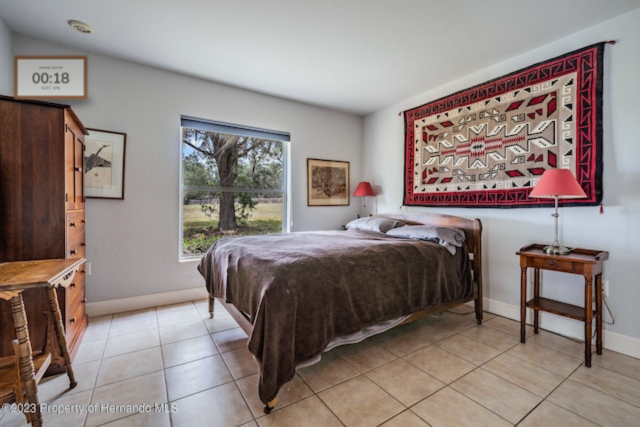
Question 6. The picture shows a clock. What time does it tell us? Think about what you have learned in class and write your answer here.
0:18
